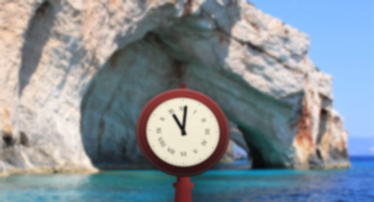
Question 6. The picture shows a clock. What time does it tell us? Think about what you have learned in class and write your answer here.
11:01
